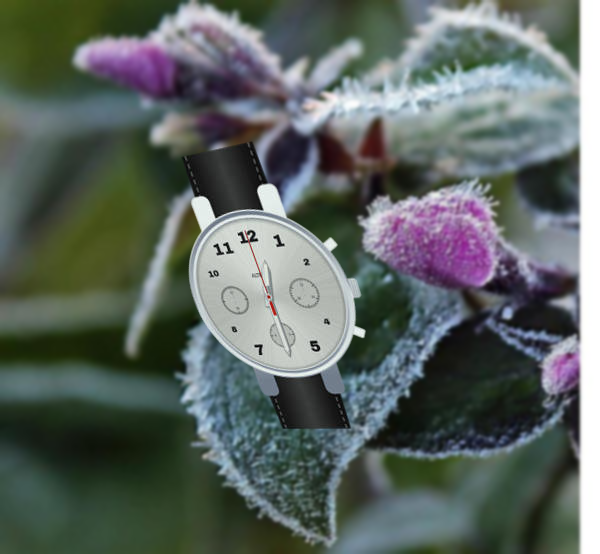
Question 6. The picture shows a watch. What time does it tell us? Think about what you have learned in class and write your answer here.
12:30
